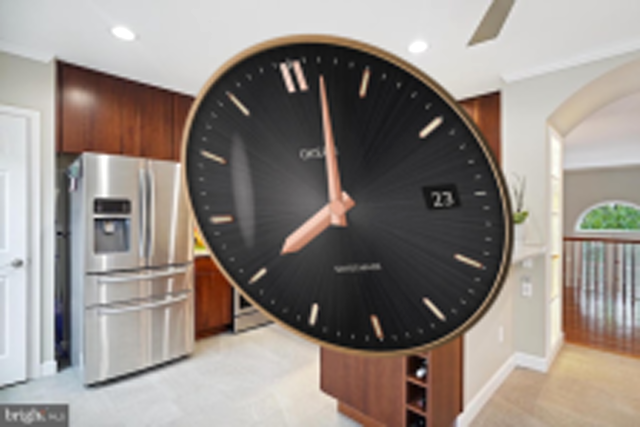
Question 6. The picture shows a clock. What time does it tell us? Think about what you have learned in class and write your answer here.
8:02
